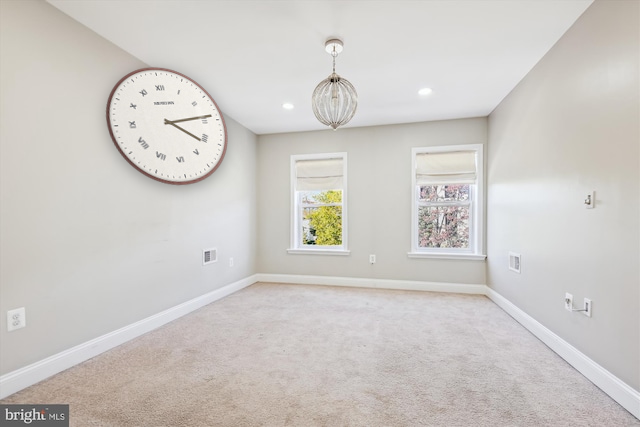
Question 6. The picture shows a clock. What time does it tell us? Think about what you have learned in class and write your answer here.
4:14
